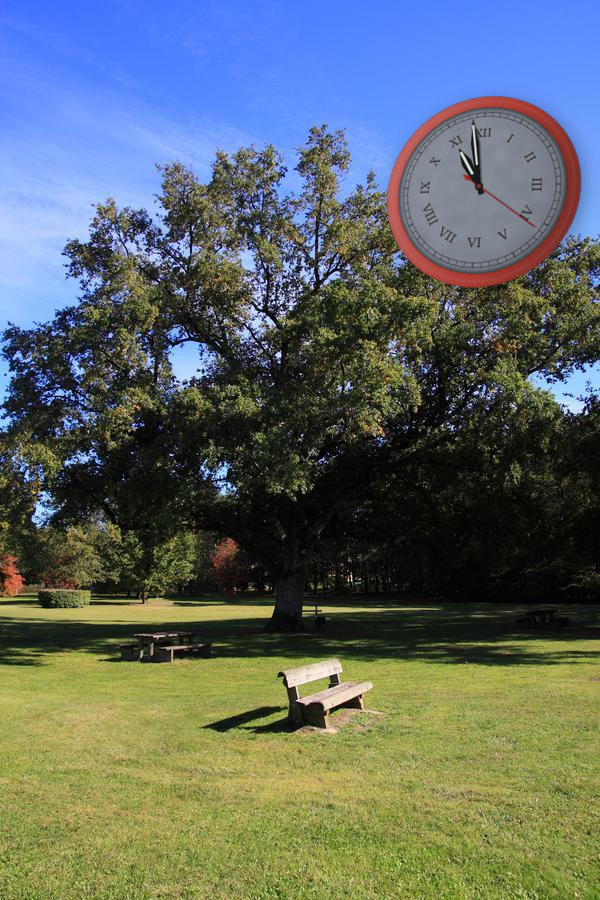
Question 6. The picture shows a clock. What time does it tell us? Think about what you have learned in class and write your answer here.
10:58:21
